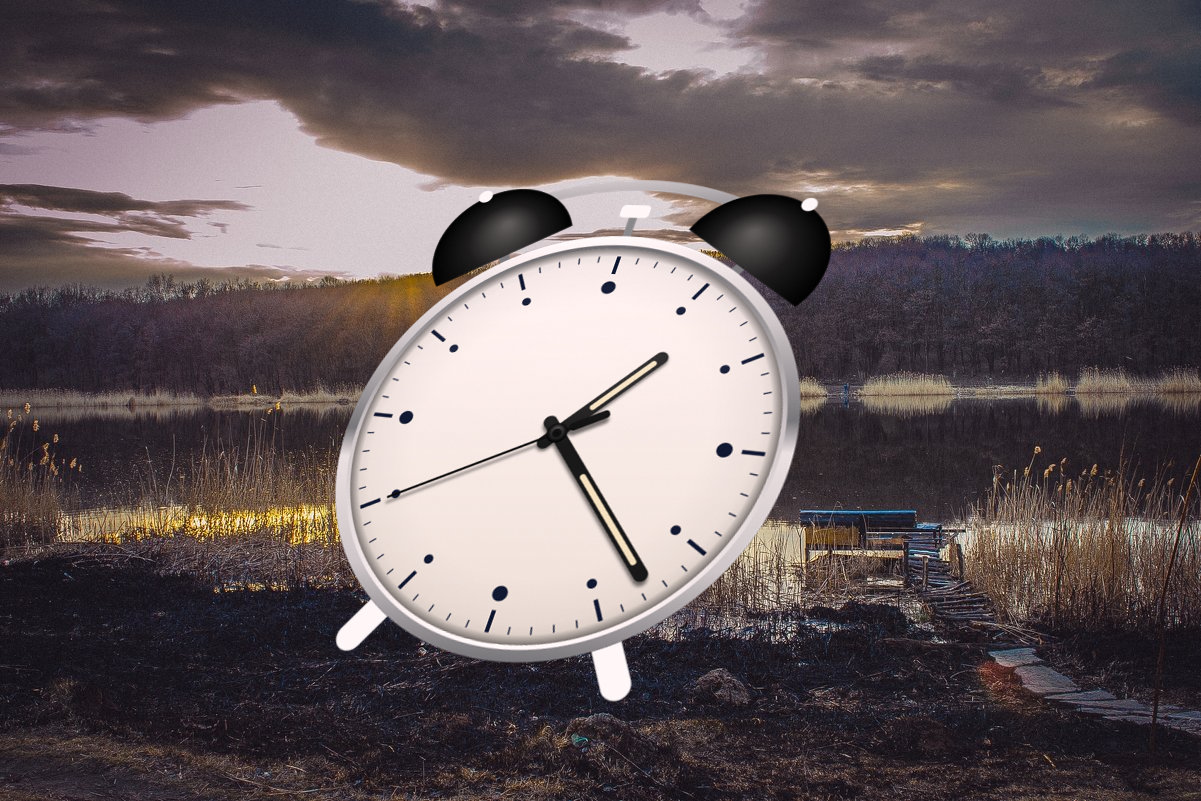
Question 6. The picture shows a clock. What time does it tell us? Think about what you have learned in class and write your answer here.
1:22:40
